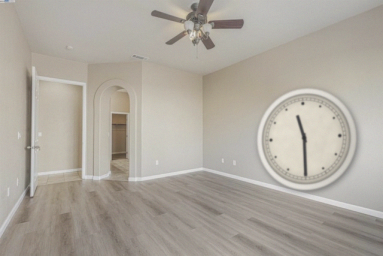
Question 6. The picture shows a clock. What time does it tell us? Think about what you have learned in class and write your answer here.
11:30
